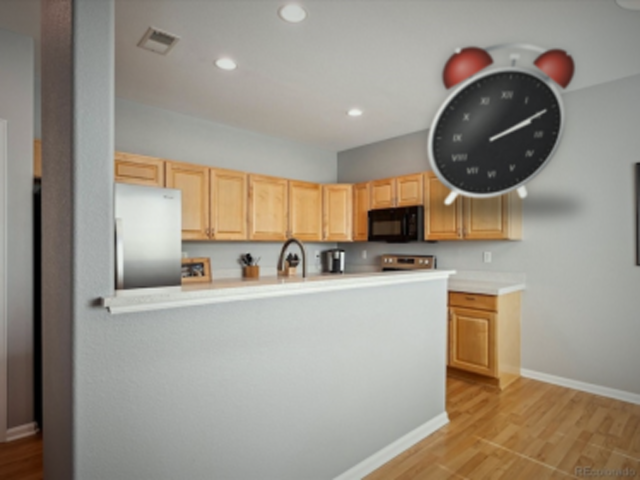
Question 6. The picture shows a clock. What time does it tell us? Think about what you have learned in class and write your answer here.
2:10
